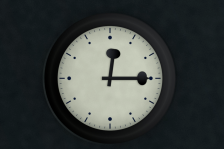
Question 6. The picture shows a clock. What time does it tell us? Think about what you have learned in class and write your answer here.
12:15
